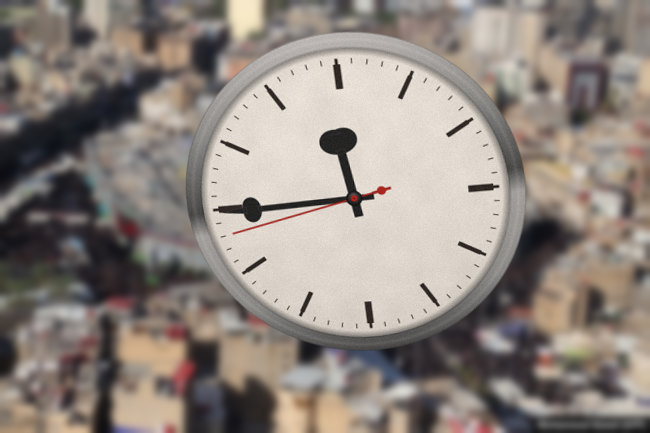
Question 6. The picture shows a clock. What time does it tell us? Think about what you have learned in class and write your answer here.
11:44:43
